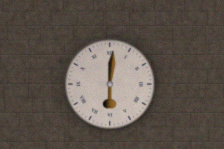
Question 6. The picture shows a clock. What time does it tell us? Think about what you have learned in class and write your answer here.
6:01
